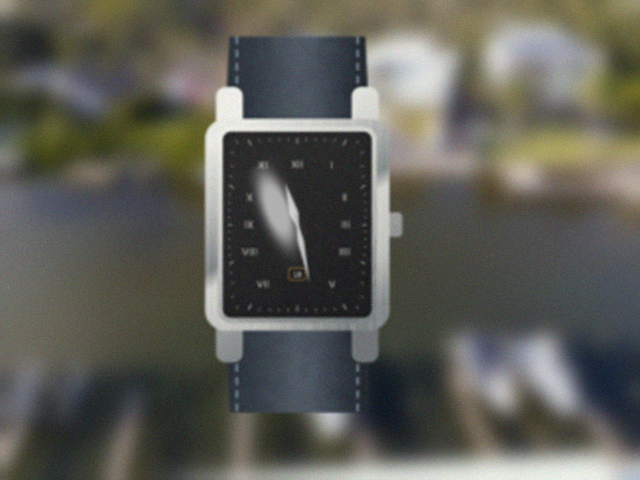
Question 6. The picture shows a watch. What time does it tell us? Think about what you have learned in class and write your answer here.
11:28
